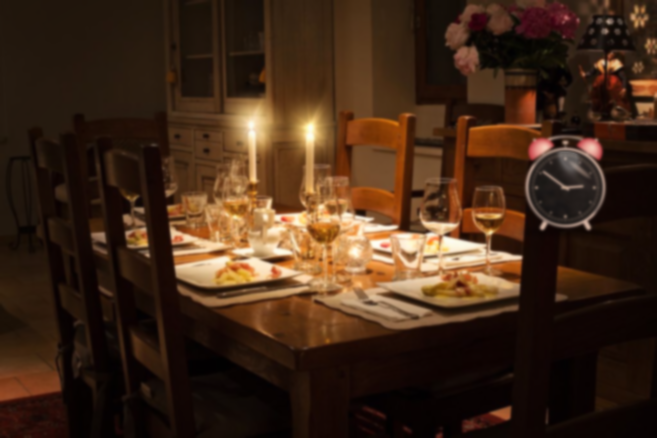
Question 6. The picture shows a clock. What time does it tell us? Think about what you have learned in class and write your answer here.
2:51
